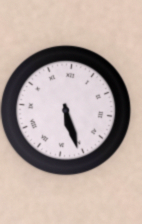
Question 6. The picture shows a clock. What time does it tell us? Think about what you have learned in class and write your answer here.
5:26
